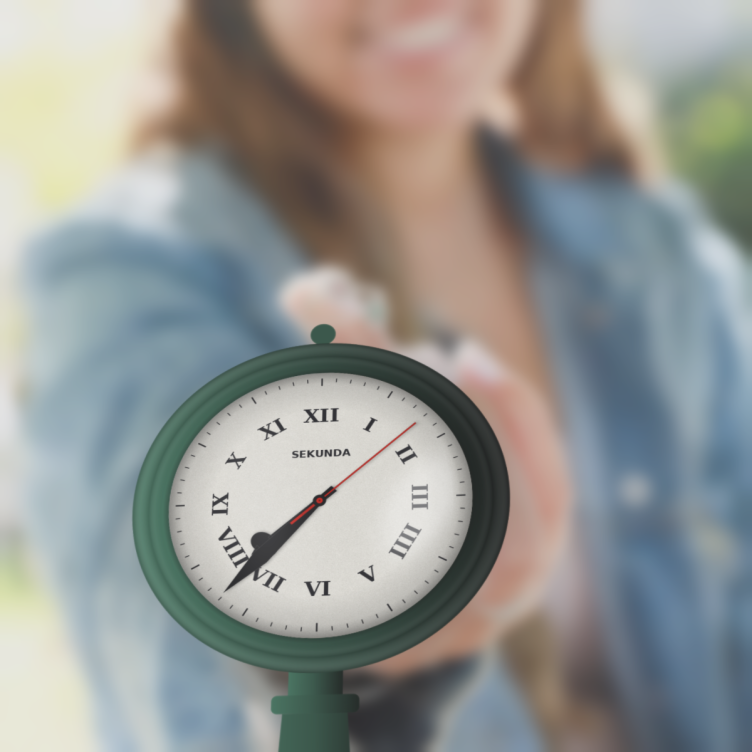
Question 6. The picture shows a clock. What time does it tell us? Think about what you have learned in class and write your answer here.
7:37:08
